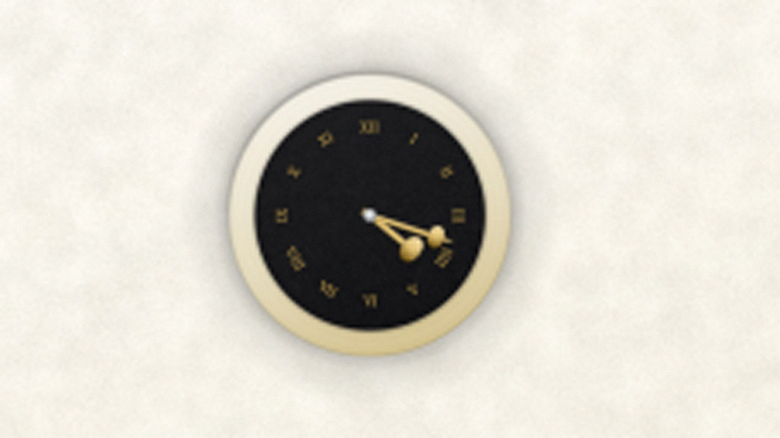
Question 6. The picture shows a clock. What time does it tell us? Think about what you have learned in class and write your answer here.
4:18
